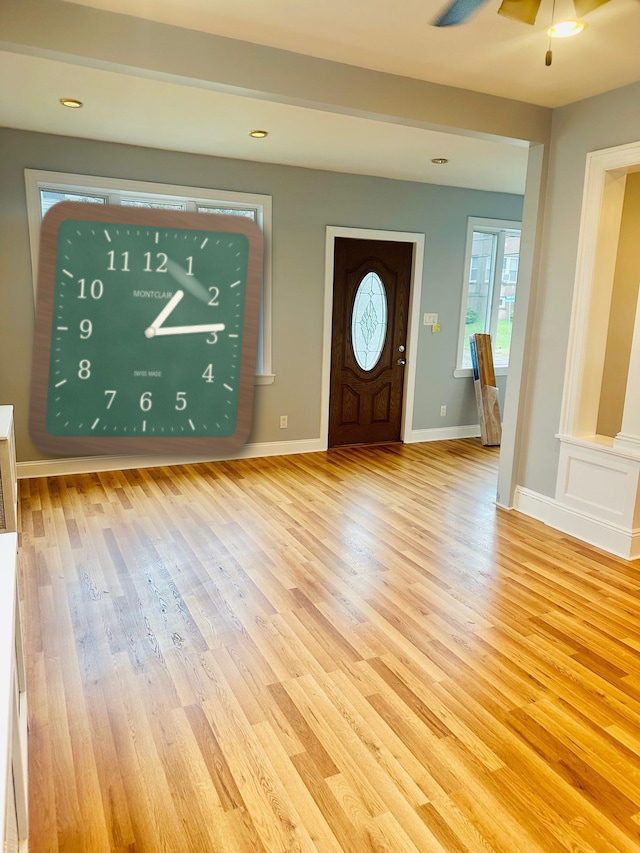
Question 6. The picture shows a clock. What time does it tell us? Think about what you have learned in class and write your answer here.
1:14
